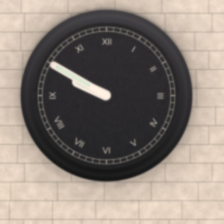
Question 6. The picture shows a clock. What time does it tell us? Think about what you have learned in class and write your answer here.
9:50
